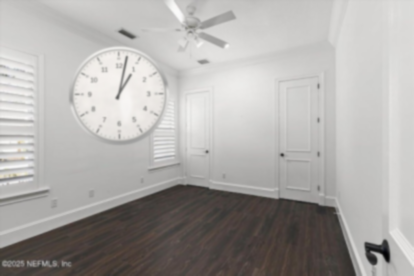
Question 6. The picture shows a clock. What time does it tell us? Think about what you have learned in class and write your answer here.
1:02
